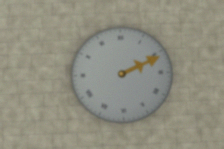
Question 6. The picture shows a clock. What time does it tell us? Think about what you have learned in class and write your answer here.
2:11
